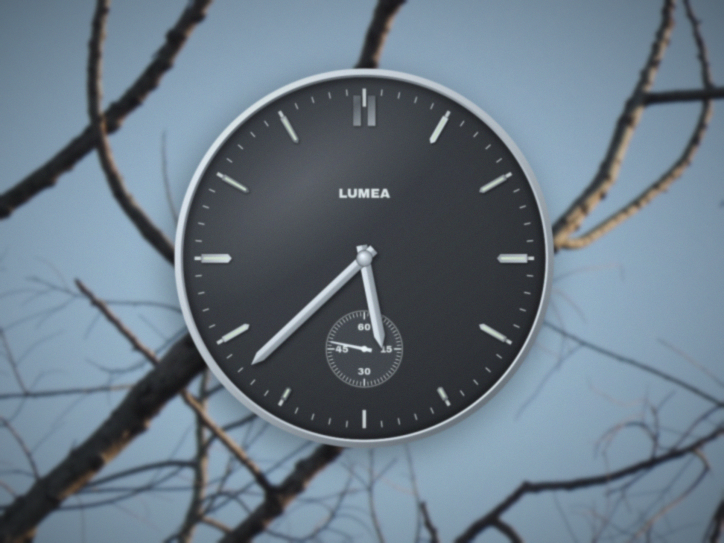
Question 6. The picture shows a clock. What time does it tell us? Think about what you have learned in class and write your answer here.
5:37:47
